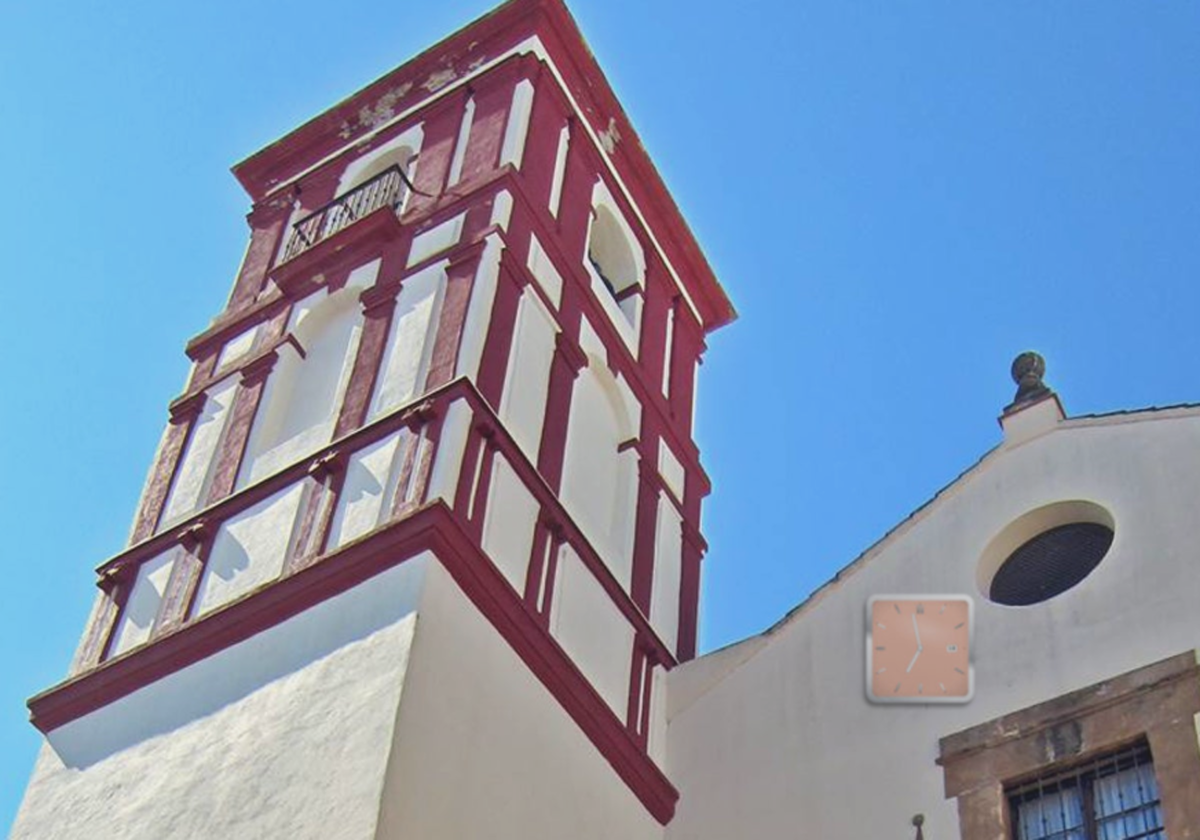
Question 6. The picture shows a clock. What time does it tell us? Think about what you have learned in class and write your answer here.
6:58
